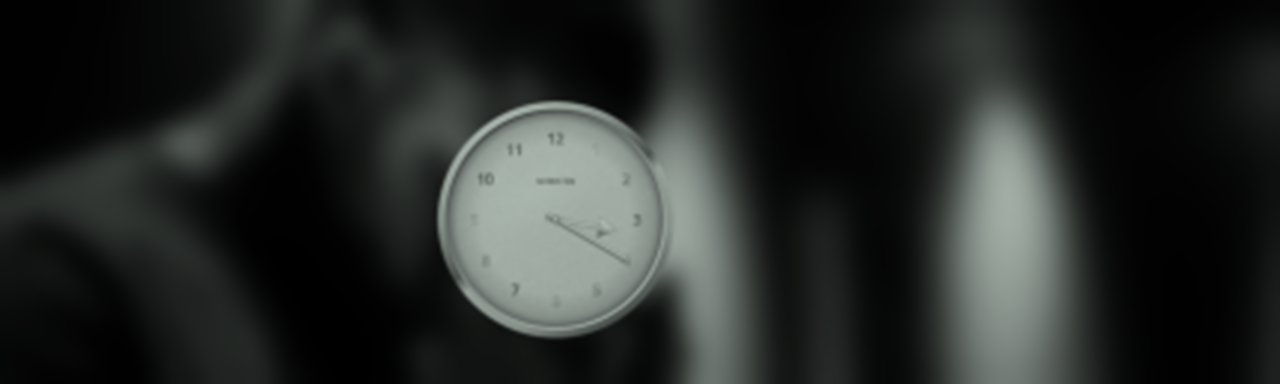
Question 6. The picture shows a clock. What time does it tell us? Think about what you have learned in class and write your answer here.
3:20
